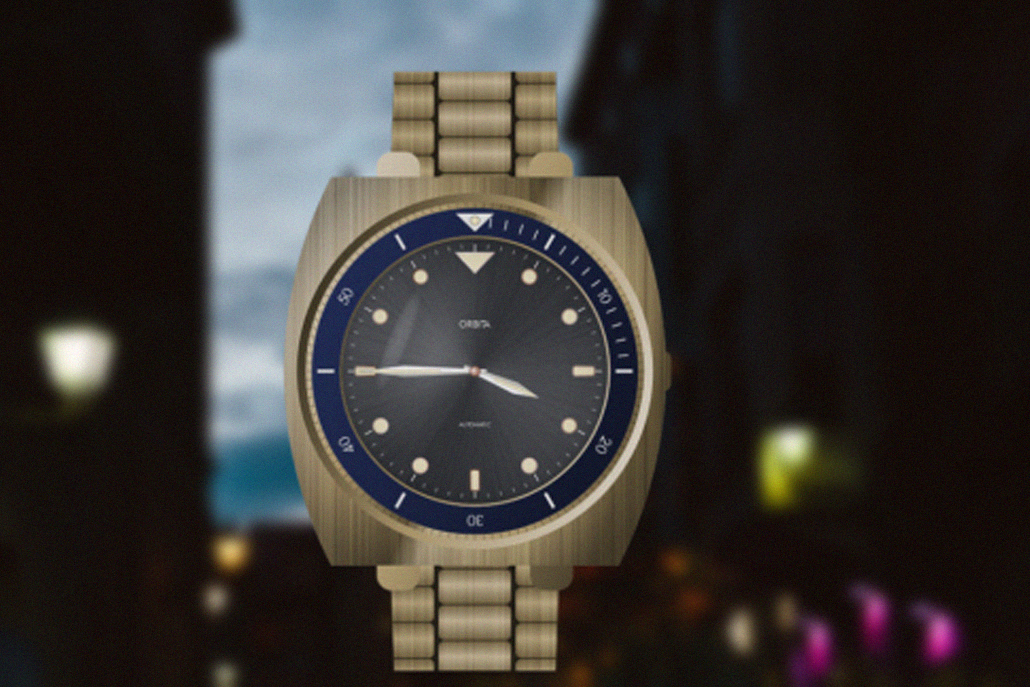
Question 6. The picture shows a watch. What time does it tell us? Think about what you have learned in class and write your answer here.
3:45
